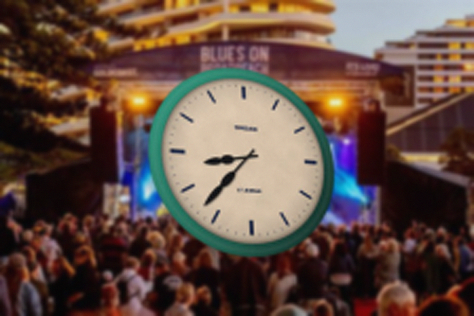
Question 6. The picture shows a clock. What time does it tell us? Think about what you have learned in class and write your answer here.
8:37
